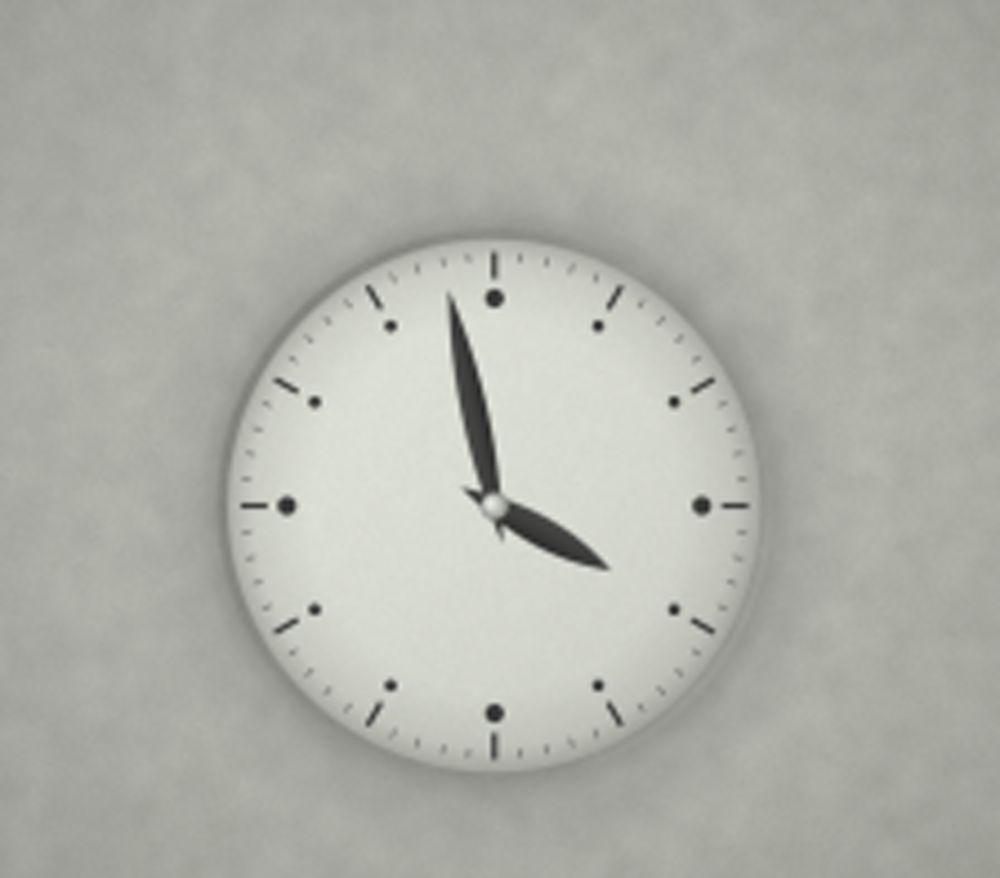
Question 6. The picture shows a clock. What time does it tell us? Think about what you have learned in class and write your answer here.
3:58
